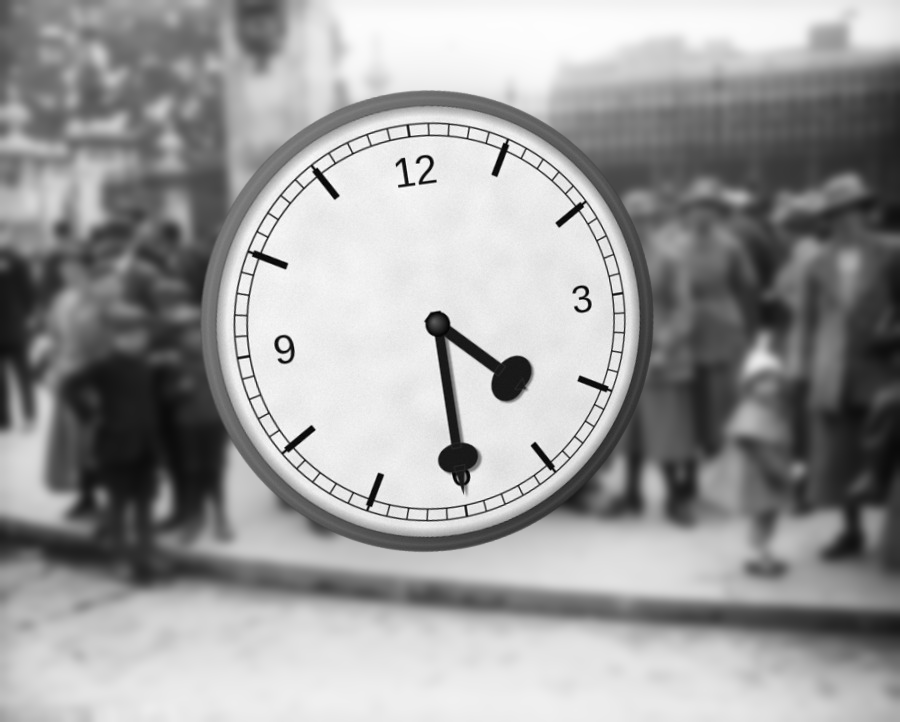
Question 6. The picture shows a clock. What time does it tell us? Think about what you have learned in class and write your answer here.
4:30
